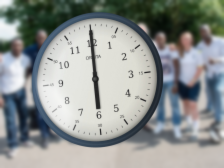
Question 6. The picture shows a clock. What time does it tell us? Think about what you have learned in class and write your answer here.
6:00
